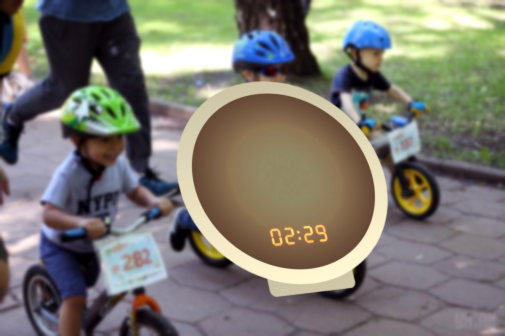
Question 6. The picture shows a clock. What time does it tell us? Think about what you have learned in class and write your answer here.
2:29
